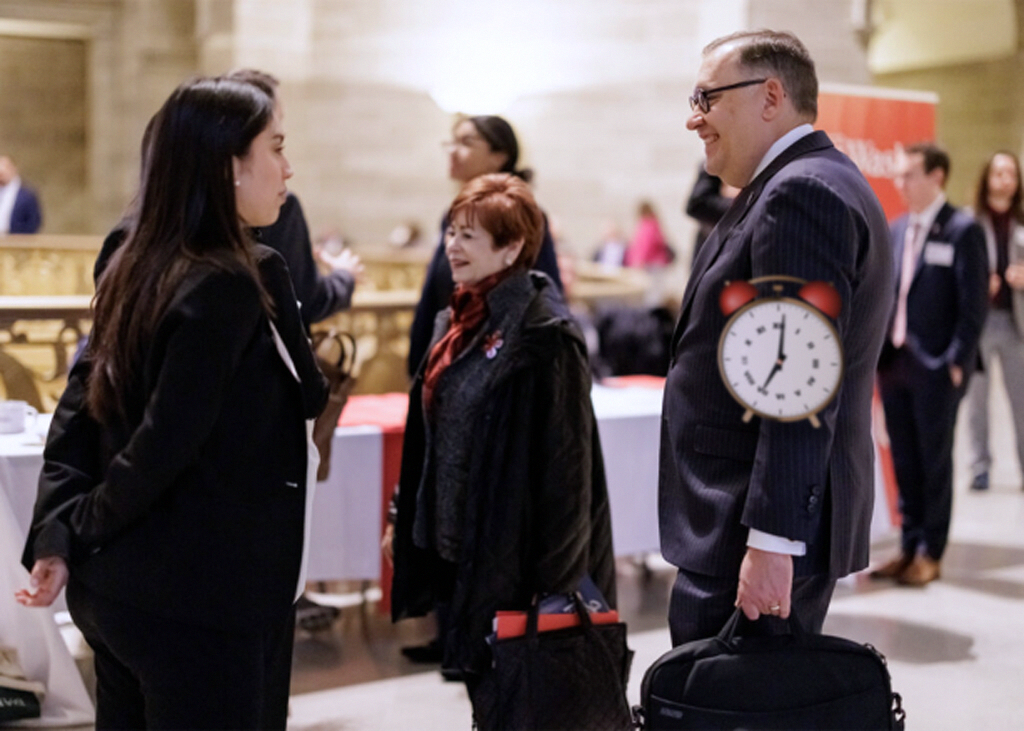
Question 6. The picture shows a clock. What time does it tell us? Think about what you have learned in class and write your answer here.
7:01
